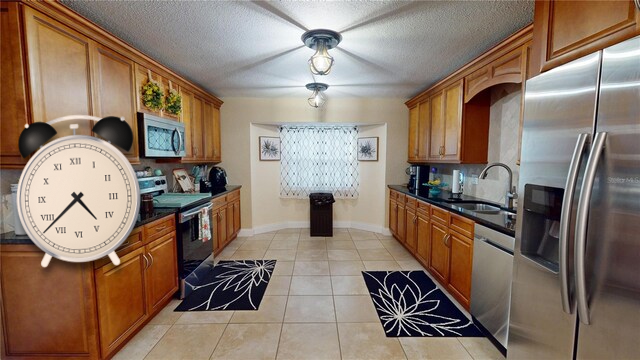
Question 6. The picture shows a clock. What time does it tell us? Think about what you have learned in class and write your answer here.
4:38
